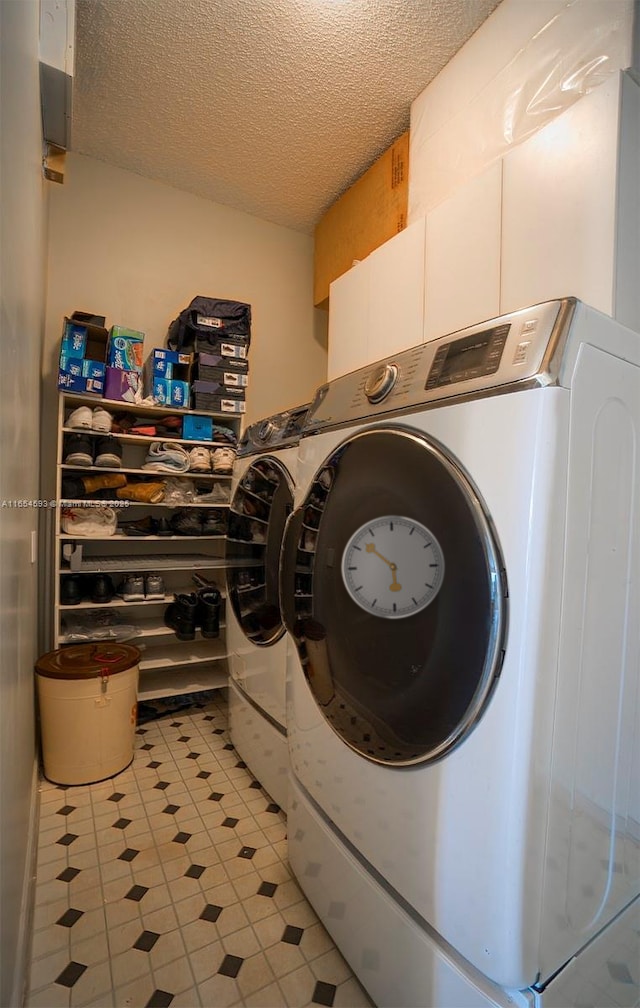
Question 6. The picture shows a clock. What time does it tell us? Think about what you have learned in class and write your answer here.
5:52
